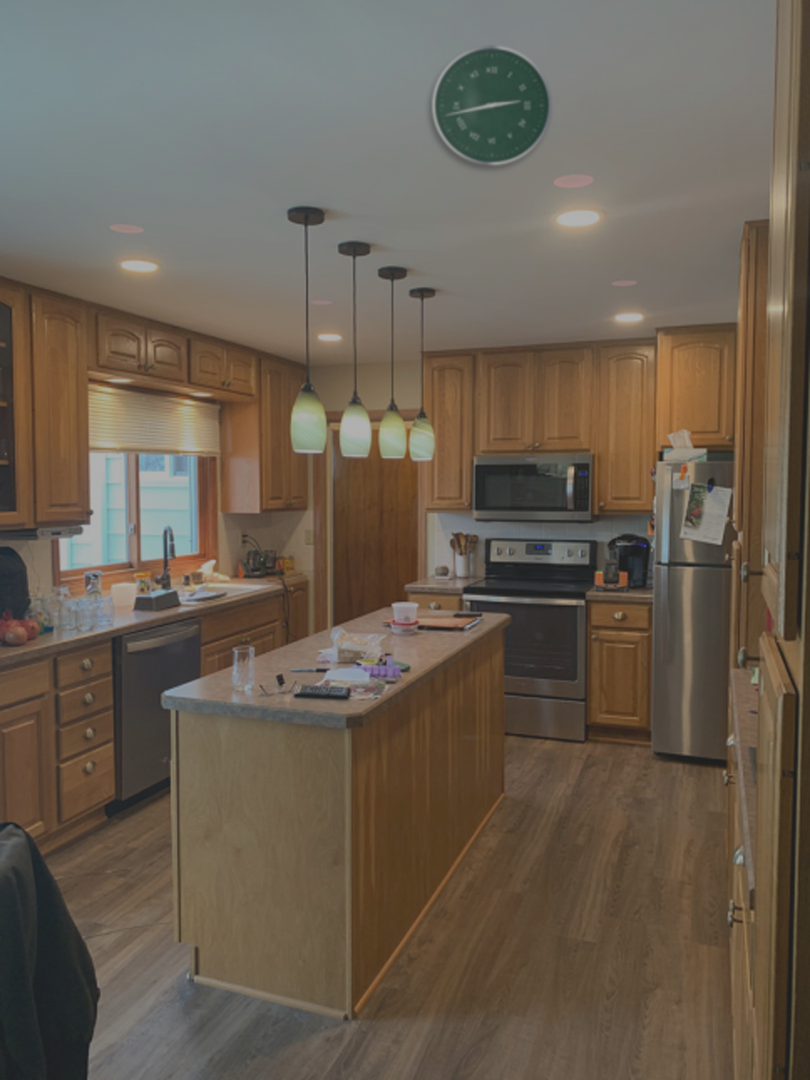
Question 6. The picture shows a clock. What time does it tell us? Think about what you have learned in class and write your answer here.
2:43
